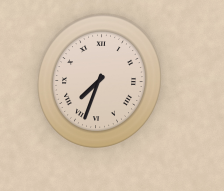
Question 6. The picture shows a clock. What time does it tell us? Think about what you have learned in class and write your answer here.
7:33
